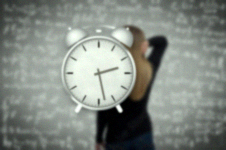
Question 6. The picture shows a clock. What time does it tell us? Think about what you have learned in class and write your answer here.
2:28
